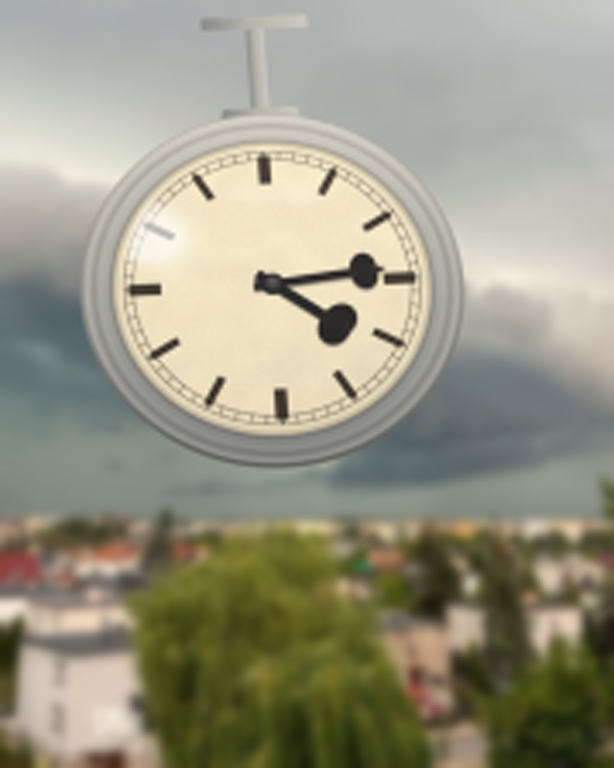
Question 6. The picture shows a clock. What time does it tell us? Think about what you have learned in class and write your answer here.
4:14
